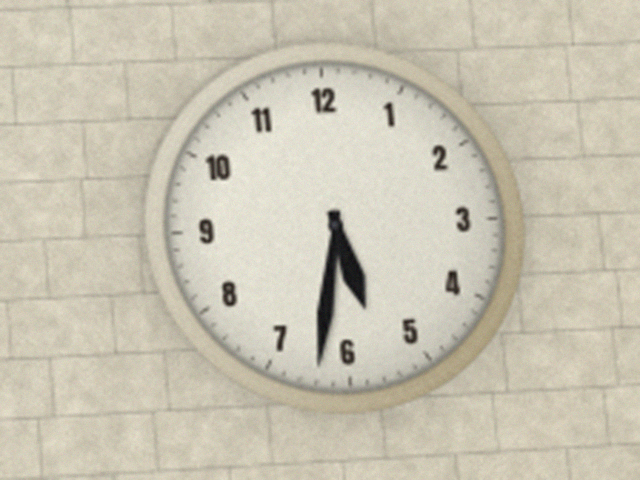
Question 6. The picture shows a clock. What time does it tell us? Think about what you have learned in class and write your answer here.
5:32
